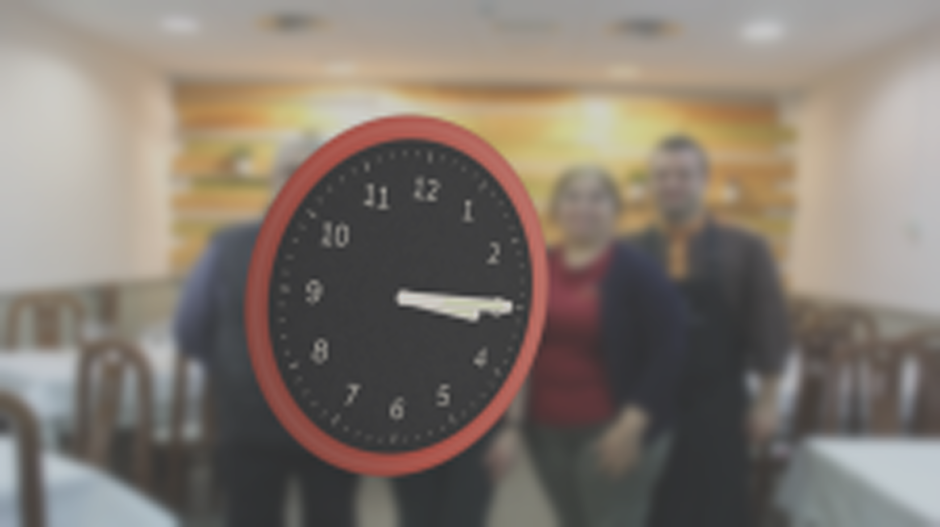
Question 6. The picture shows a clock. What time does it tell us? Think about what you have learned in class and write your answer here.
3:15
